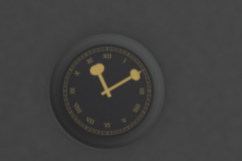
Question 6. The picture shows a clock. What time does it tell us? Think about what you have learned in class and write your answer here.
11:10
